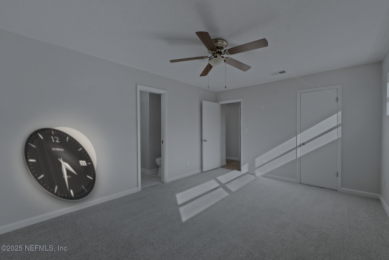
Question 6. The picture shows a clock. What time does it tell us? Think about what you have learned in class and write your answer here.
4:31
